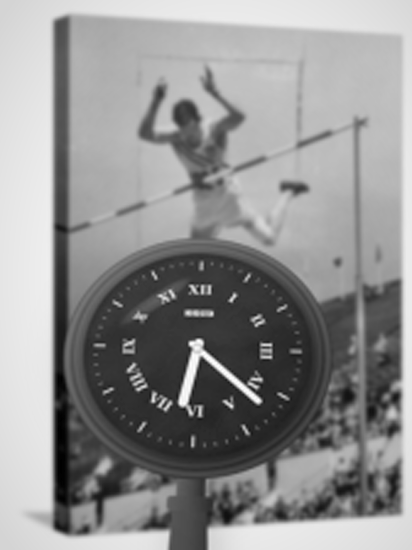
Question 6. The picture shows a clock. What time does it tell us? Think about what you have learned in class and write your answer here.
6:22
